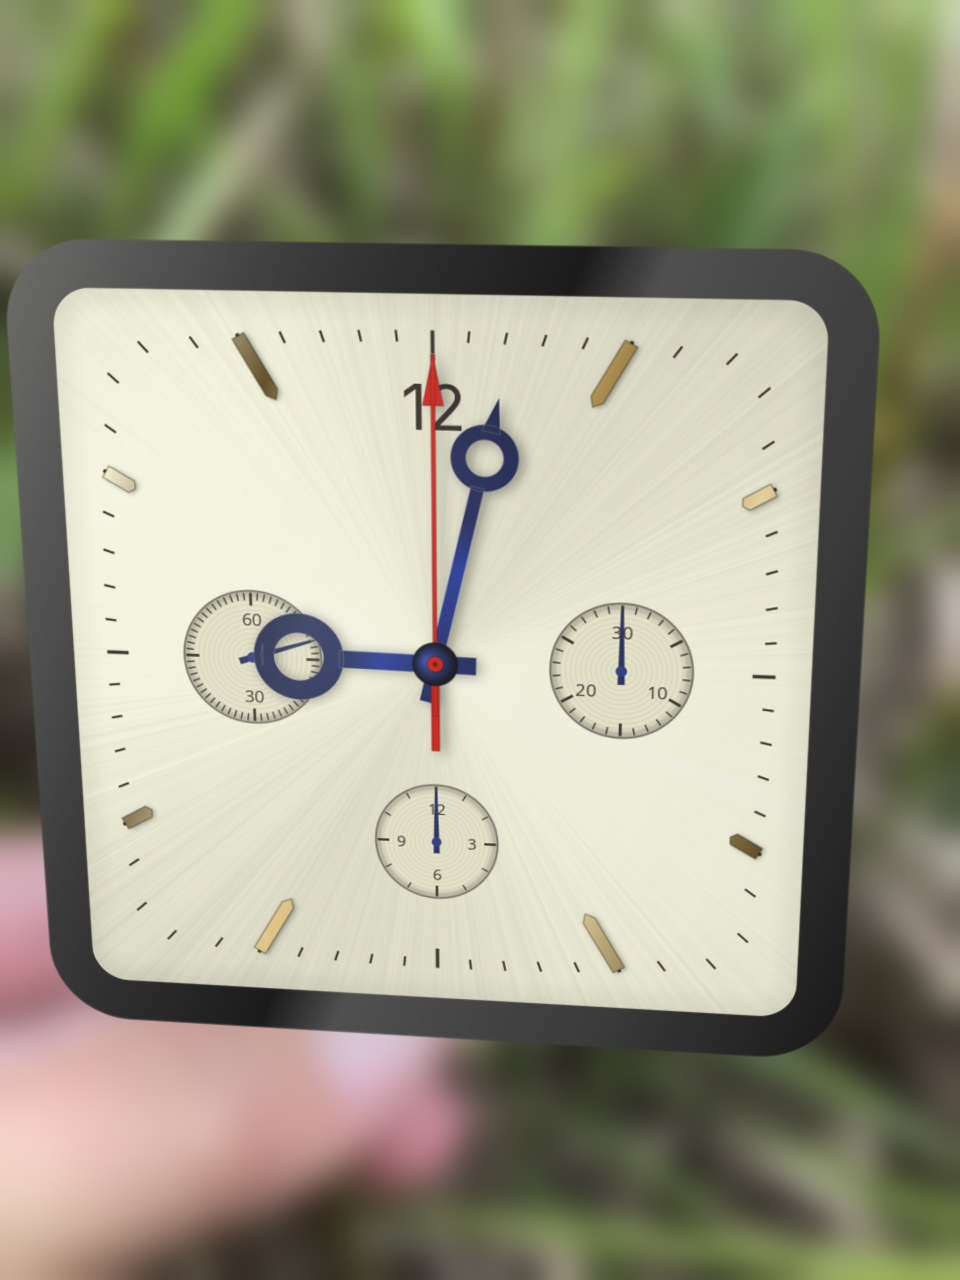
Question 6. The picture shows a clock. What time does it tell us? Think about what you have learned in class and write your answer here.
9:02:12
